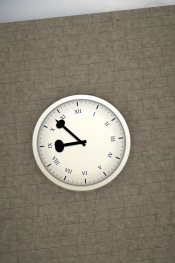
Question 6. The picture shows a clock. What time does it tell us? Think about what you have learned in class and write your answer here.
8:53
